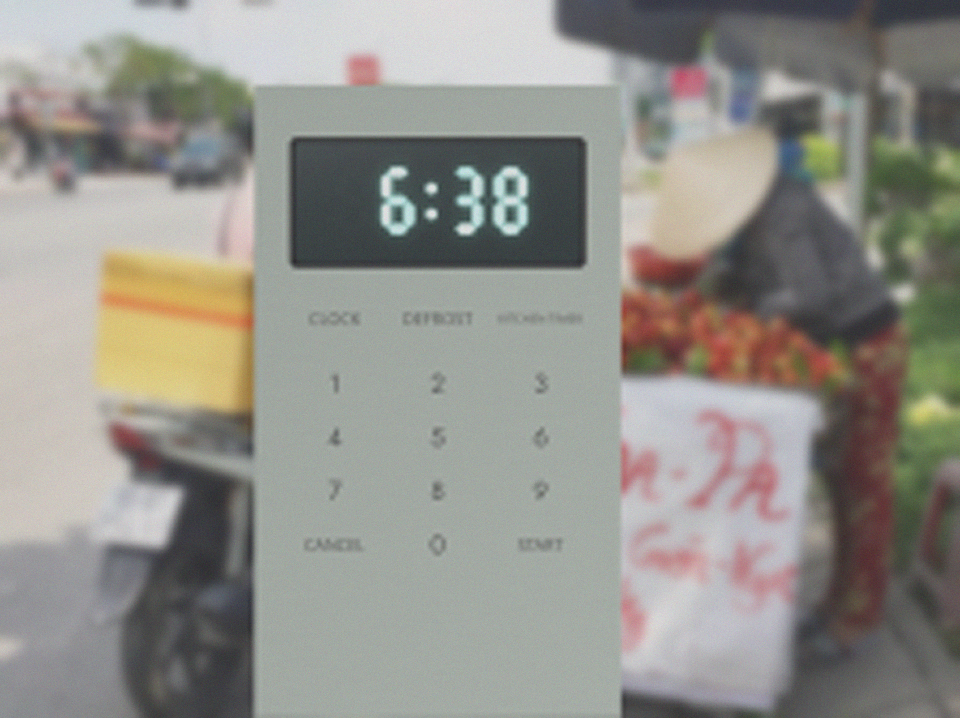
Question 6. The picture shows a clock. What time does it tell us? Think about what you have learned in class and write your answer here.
6:38
